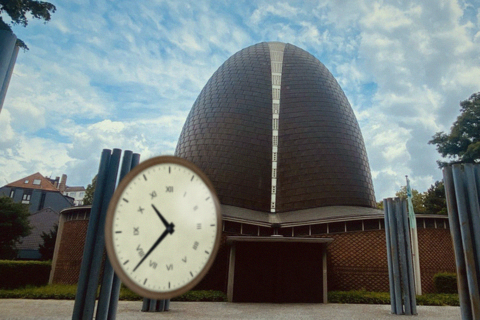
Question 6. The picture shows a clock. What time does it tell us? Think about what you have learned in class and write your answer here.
10:38
